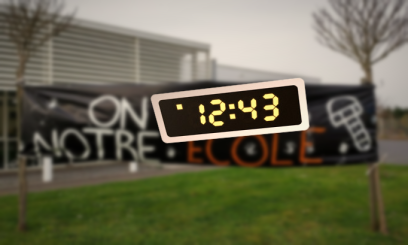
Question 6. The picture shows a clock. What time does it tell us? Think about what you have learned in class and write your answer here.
12:43
